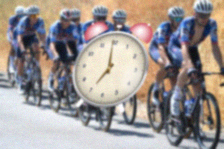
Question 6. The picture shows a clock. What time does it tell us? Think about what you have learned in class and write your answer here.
6:59
